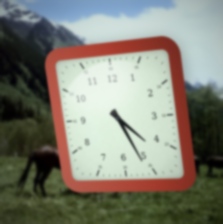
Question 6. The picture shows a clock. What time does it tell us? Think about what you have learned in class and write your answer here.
4:26
